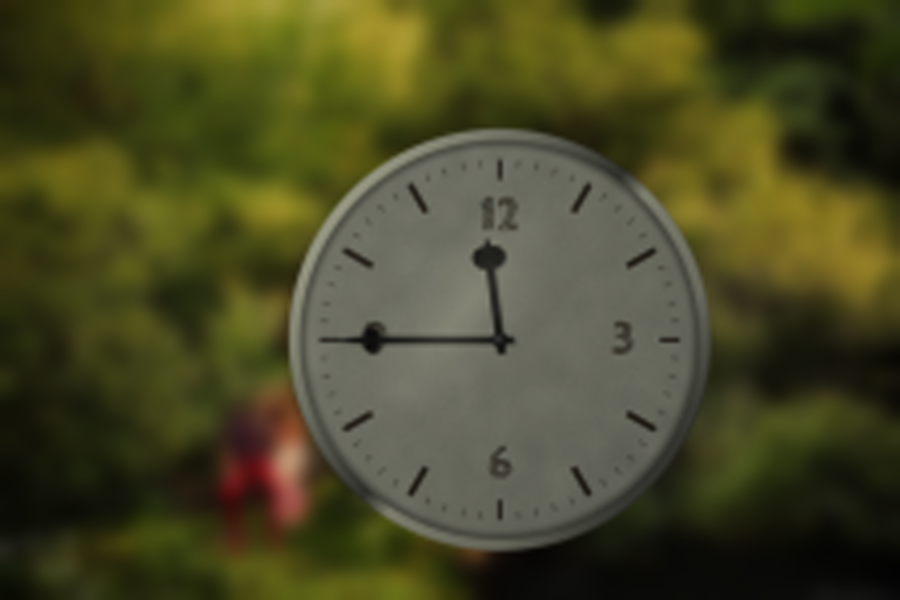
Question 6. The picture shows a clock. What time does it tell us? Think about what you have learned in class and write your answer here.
11:45
